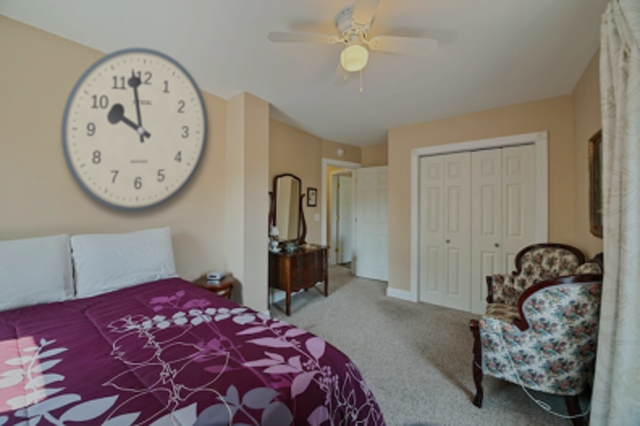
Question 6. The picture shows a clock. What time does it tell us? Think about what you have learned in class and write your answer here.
9:58
